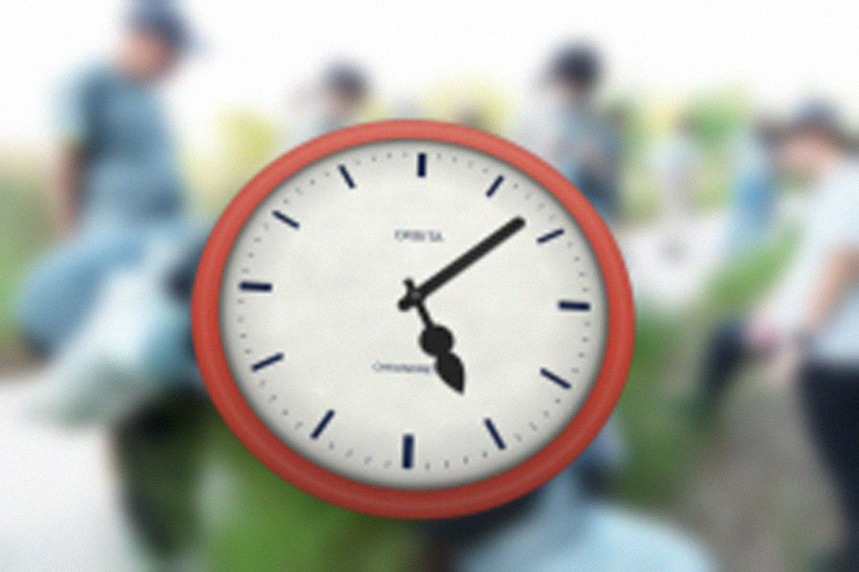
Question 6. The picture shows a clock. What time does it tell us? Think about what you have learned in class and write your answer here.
5:08
